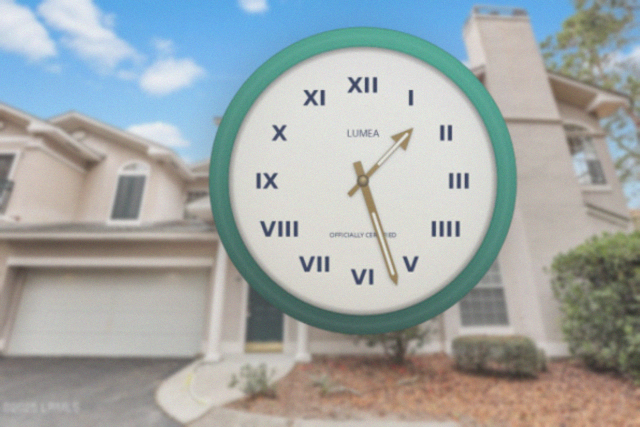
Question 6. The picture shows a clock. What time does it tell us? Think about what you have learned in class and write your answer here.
1:27
